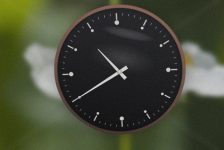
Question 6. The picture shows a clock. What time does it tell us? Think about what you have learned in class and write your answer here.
10:40
